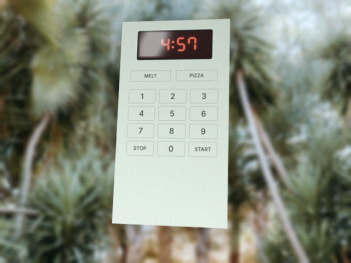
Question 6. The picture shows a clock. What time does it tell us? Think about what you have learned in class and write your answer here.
4:57
